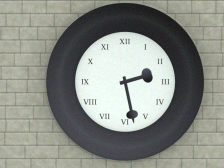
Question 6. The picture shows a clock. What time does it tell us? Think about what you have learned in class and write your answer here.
2:28
